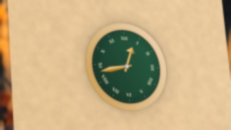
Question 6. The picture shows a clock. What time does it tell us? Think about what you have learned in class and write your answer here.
12:43
